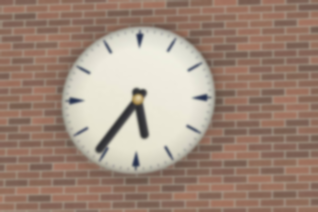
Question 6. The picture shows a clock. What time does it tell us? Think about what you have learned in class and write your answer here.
5:36
